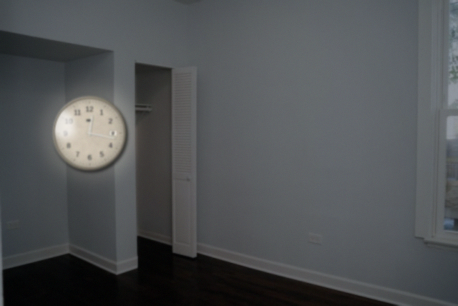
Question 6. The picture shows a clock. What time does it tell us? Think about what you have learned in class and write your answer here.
12:17
